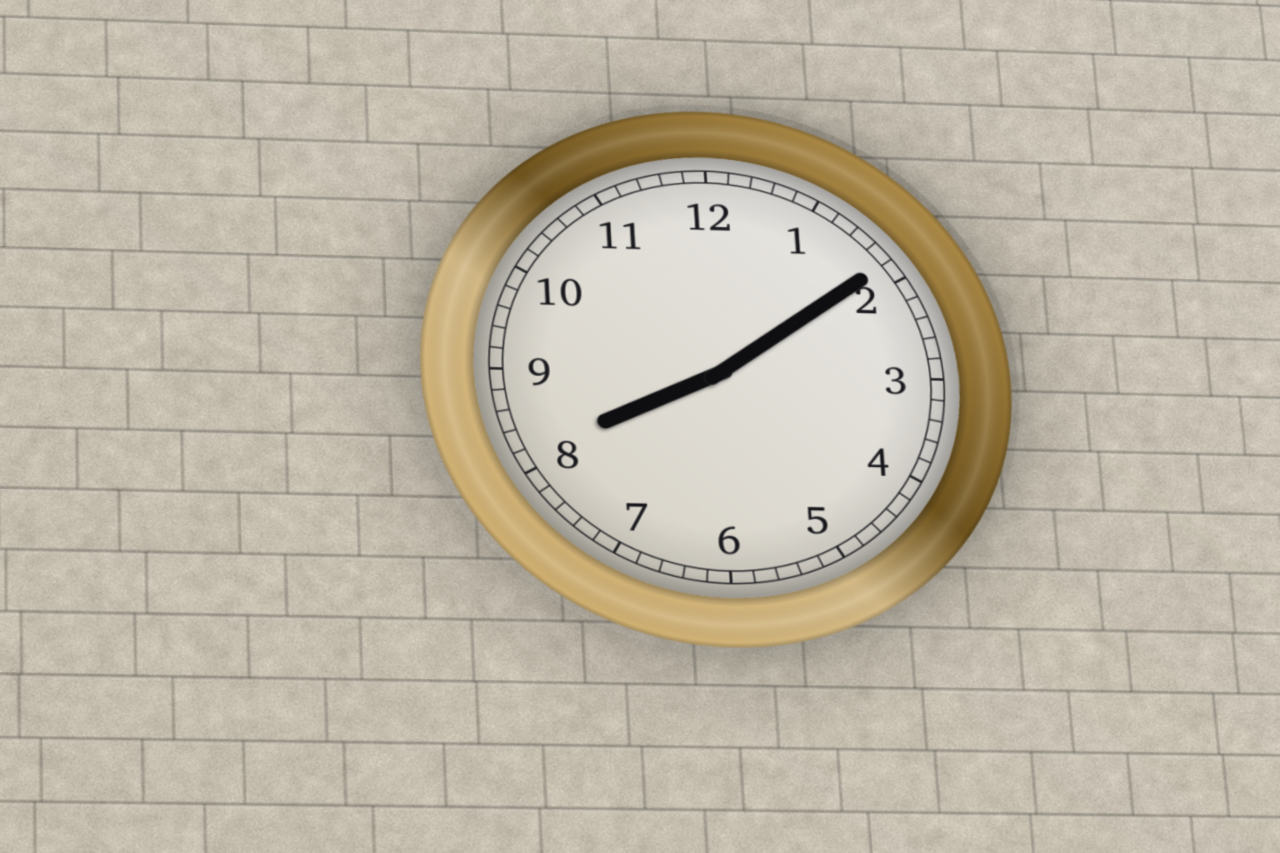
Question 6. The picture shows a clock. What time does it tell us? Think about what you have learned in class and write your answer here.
8:09
